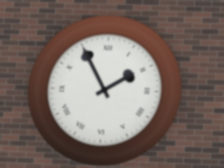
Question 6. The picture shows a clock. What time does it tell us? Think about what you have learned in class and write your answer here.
1:55
